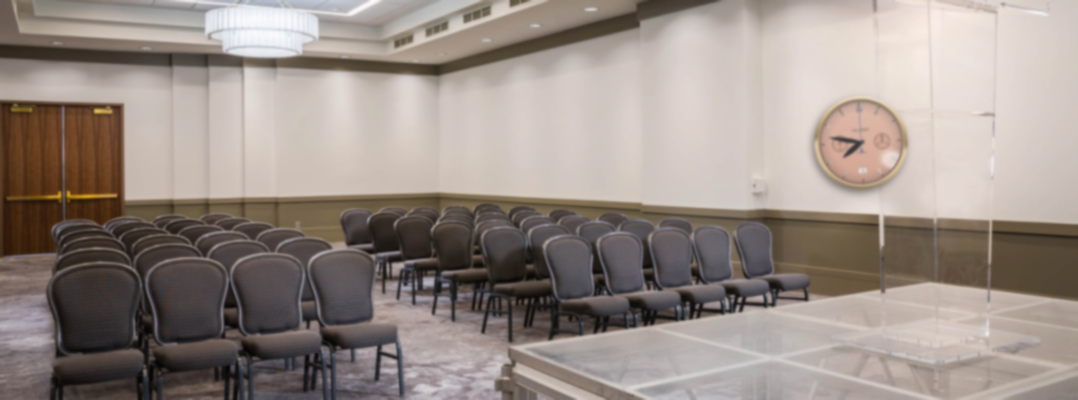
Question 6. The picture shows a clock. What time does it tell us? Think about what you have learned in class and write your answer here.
7:47
